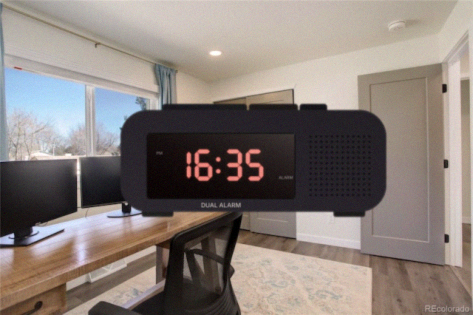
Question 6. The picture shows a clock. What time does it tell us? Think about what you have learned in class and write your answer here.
16:35
